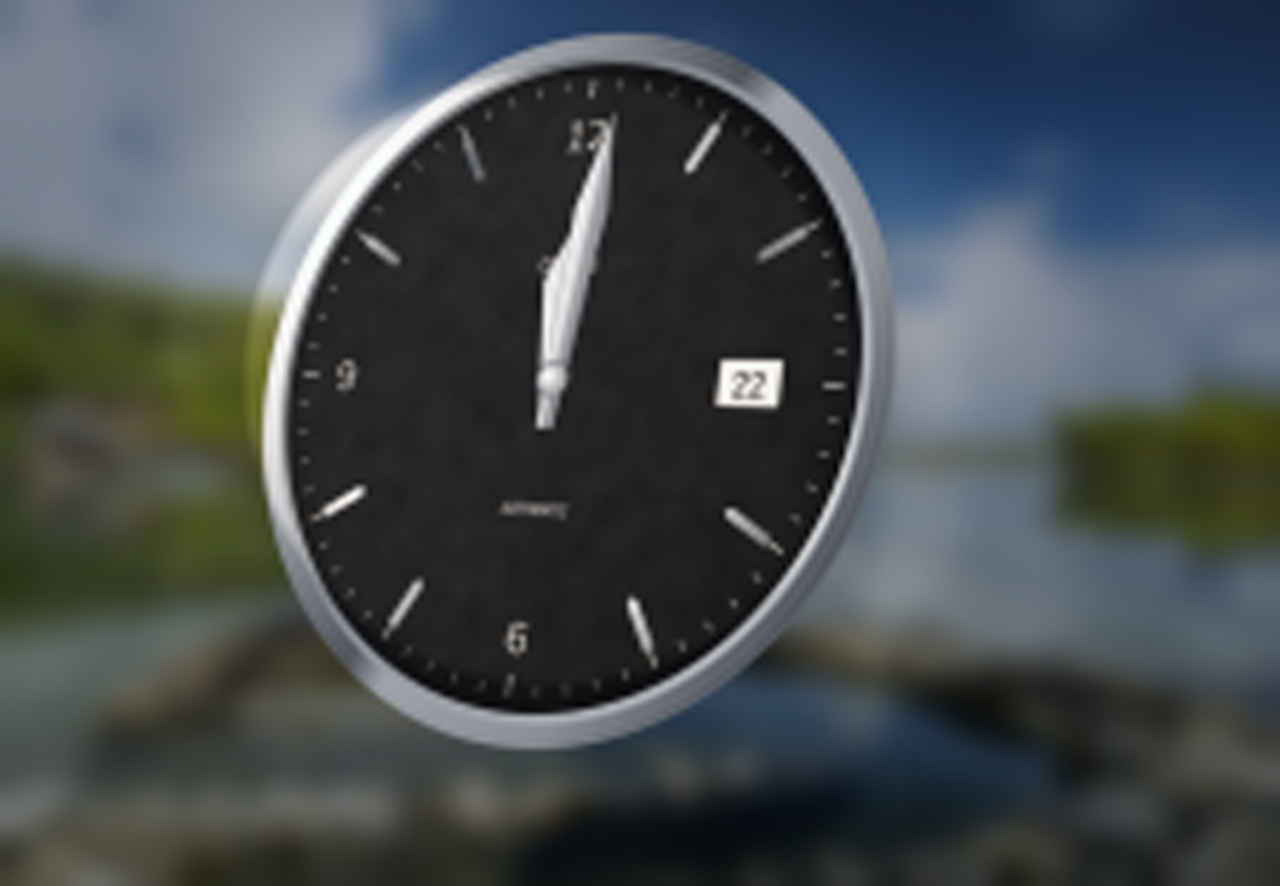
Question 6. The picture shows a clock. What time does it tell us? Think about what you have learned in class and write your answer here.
12:01
